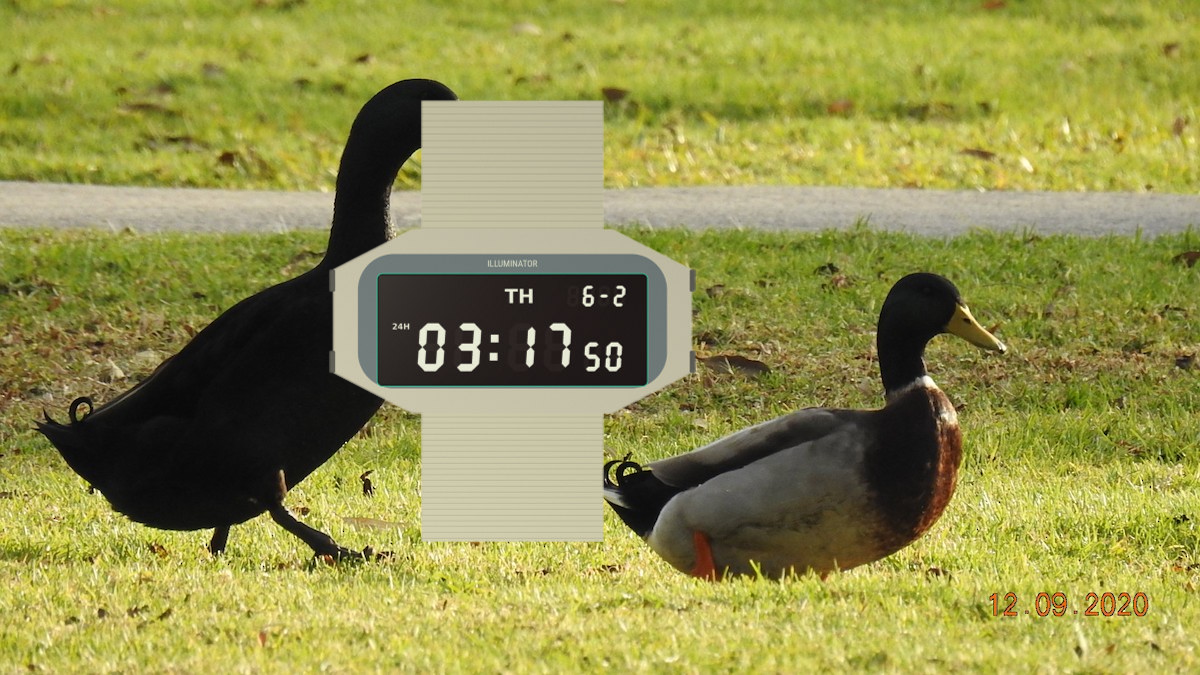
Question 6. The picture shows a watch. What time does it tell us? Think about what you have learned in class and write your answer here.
3:17:50
